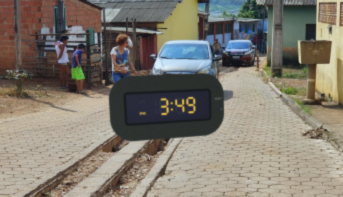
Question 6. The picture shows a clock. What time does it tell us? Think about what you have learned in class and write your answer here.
3:49
